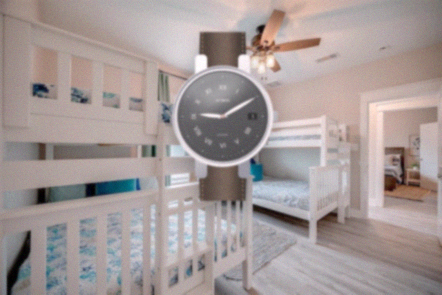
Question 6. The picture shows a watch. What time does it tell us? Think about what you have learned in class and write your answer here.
9:10
